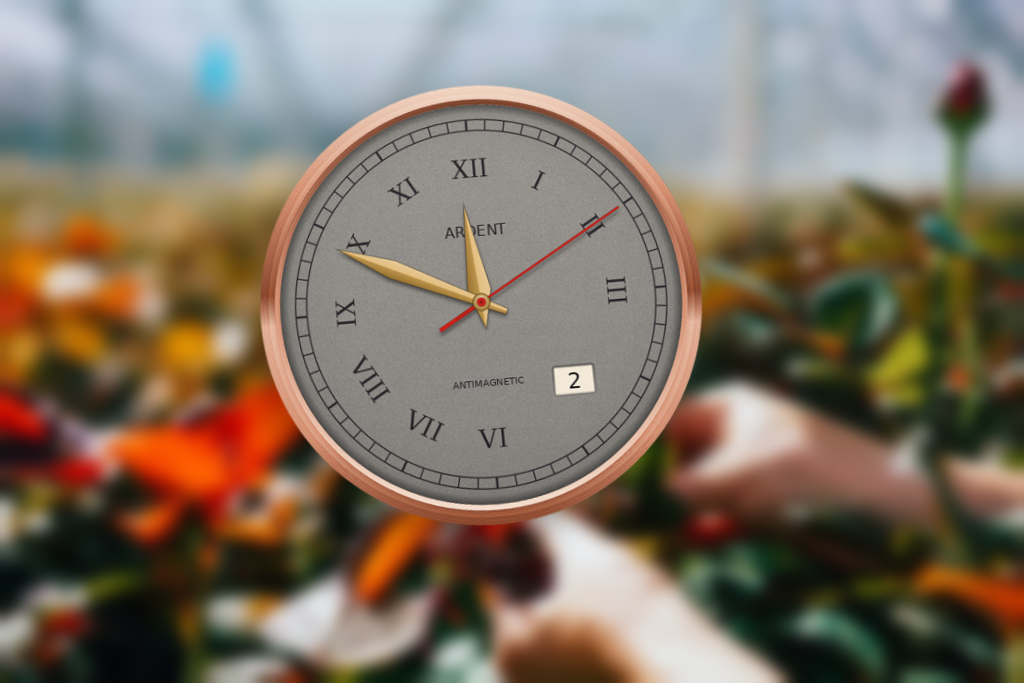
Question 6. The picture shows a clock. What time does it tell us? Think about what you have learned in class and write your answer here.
11:49:10
